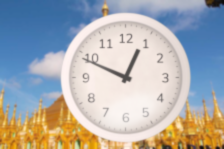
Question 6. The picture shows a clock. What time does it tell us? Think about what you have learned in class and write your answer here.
12:49
